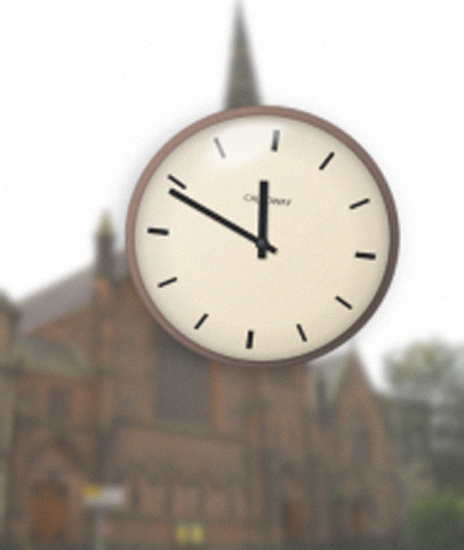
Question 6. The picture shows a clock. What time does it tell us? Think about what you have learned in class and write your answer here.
11:49
